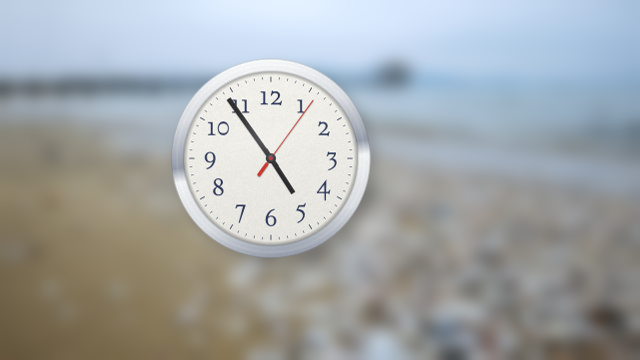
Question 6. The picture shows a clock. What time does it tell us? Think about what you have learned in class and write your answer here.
4:54:06
